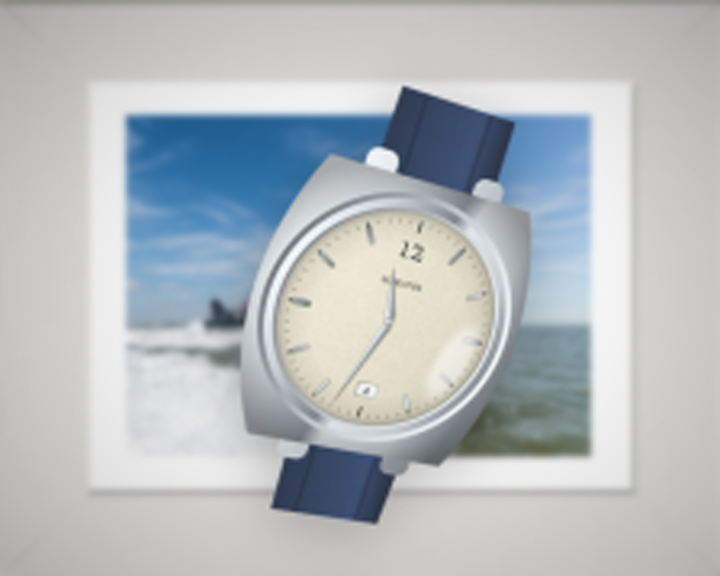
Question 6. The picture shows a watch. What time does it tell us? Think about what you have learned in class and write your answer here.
11:33
